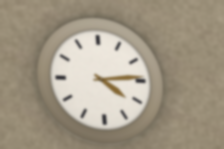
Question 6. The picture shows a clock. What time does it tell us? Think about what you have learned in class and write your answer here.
4:14
